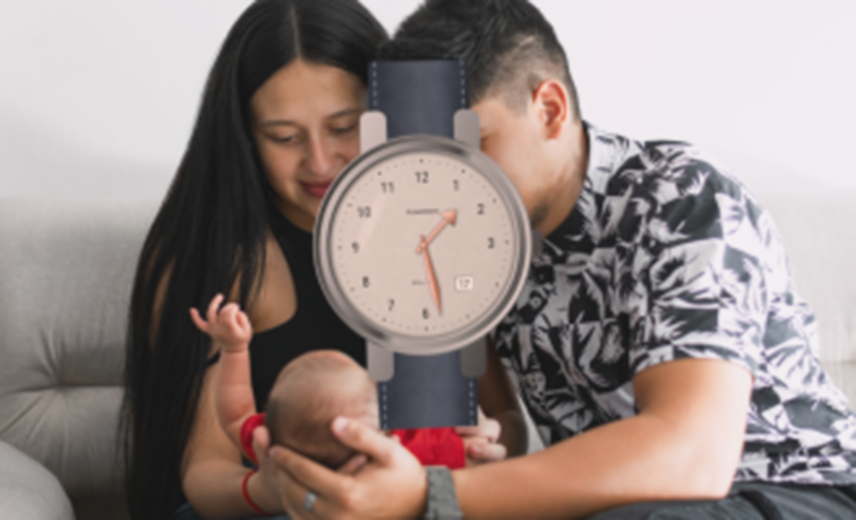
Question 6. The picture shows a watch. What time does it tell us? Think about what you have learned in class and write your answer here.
1:28
